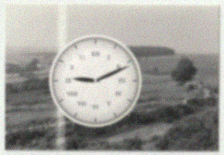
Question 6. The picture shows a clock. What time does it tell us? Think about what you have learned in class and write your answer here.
9:11
